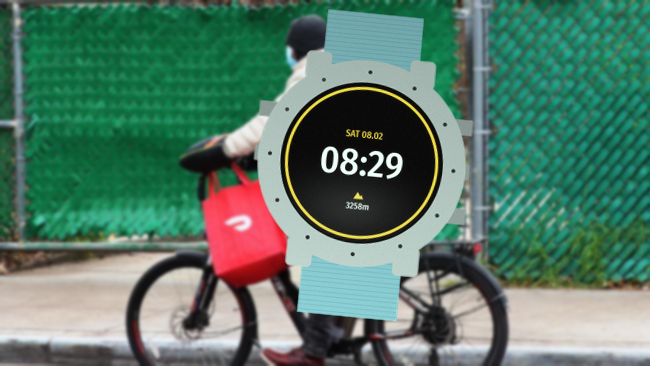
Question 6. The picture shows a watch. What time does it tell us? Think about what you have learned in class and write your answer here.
8:29
